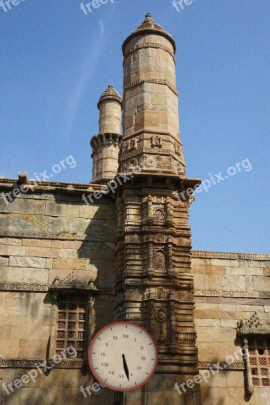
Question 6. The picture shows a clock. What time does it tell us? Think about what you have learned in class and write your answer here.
5:27
